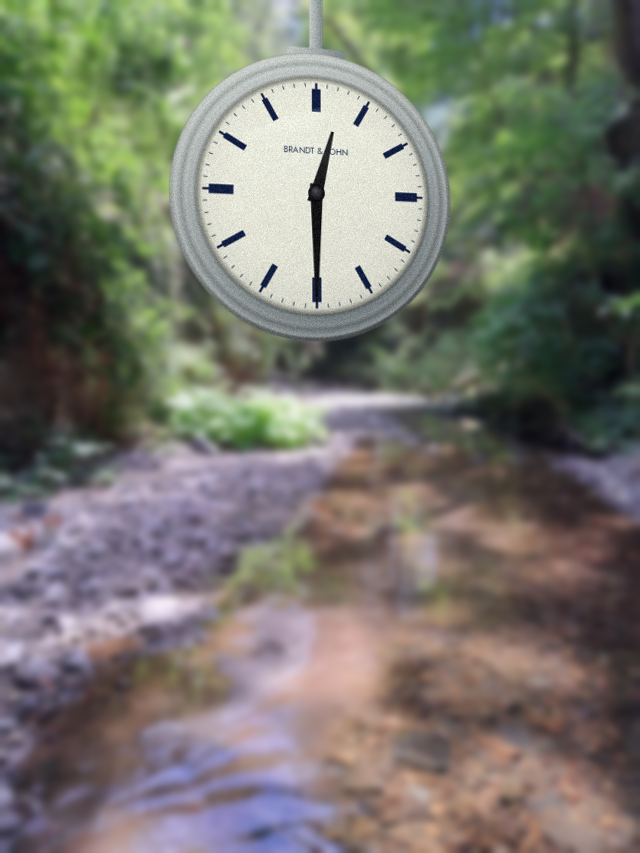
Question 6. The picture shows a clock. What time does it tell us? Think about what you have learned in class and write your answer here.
12:30
